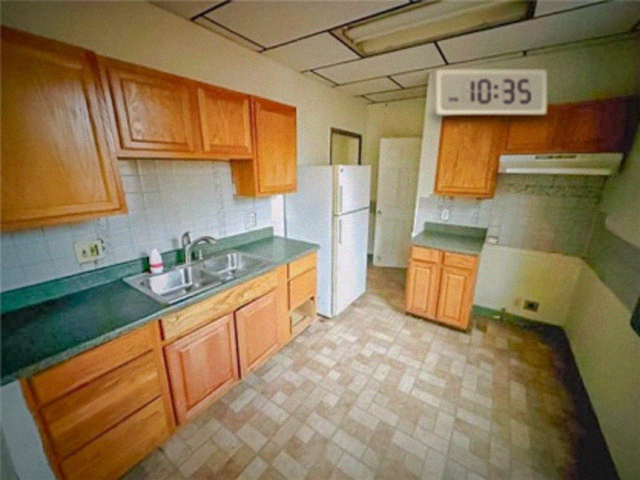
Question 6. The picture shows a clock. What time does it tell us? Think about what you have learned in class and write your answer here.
10:35
